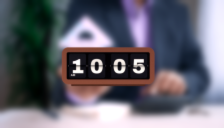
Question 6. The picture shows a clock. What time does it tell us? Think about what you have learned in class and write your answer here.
10:05
